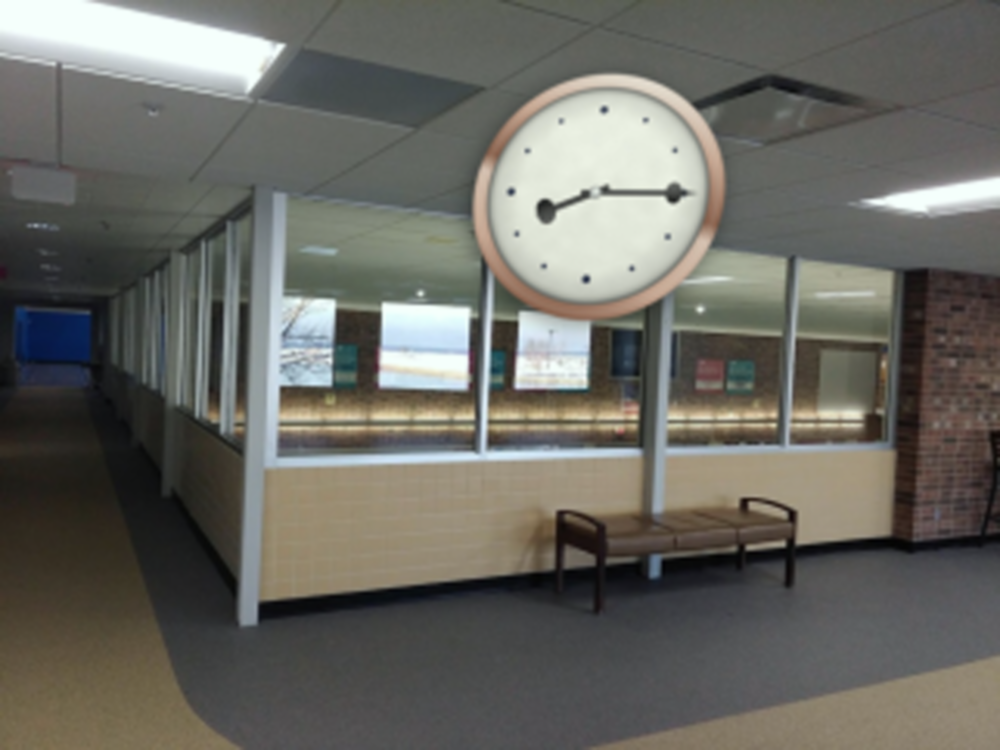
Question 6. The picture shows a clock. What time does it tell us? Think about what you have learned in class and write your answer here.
8:15
